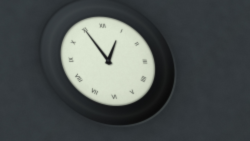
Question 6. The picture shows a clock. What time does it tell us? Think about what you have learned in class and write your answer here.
12:55
